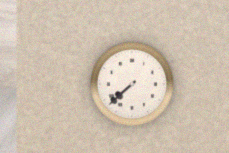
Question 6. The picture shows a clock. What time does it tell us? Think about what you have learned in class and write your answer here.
7:38
